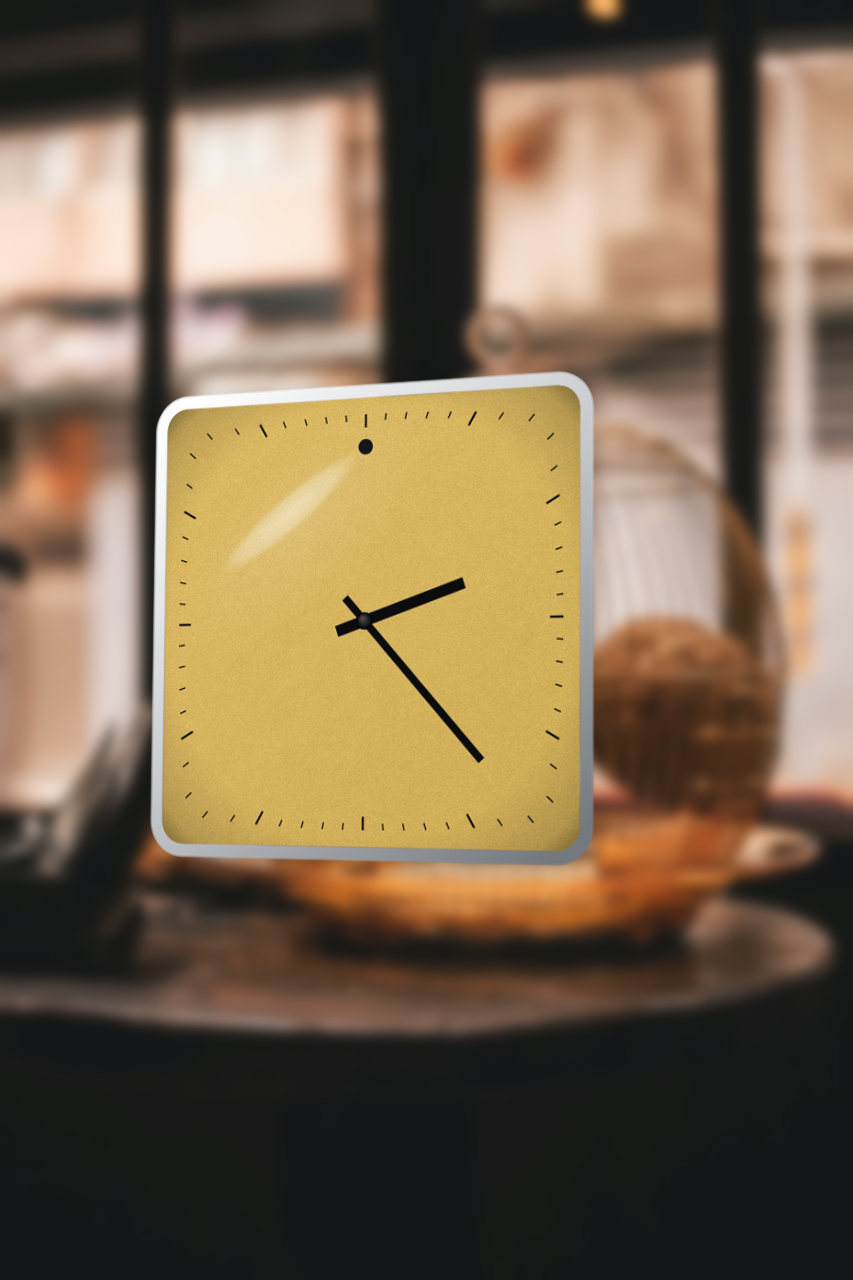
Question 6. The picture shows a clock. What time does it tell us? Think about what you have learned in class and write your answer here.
2:23
